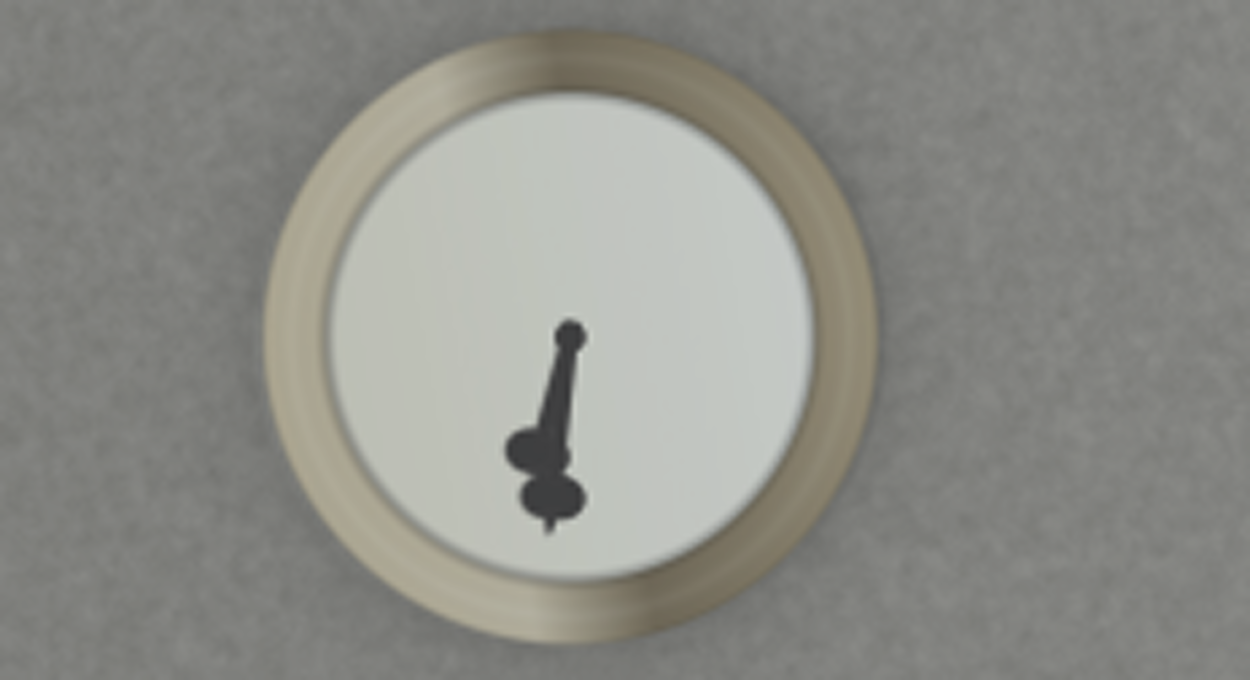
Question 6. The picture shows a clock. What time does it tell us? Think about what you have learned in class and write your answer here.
6:31
